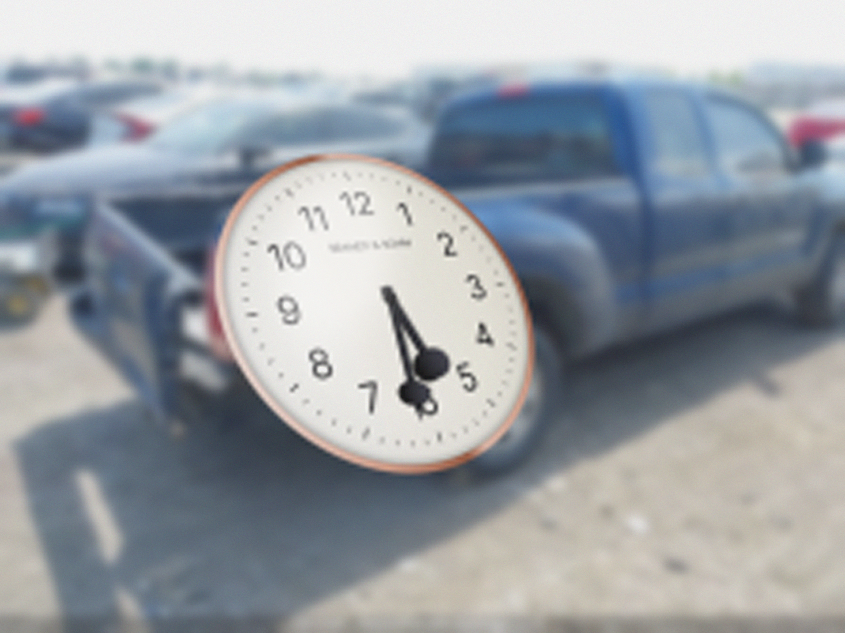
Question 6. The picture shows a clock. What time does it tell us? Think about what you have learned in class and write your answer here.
5:31
